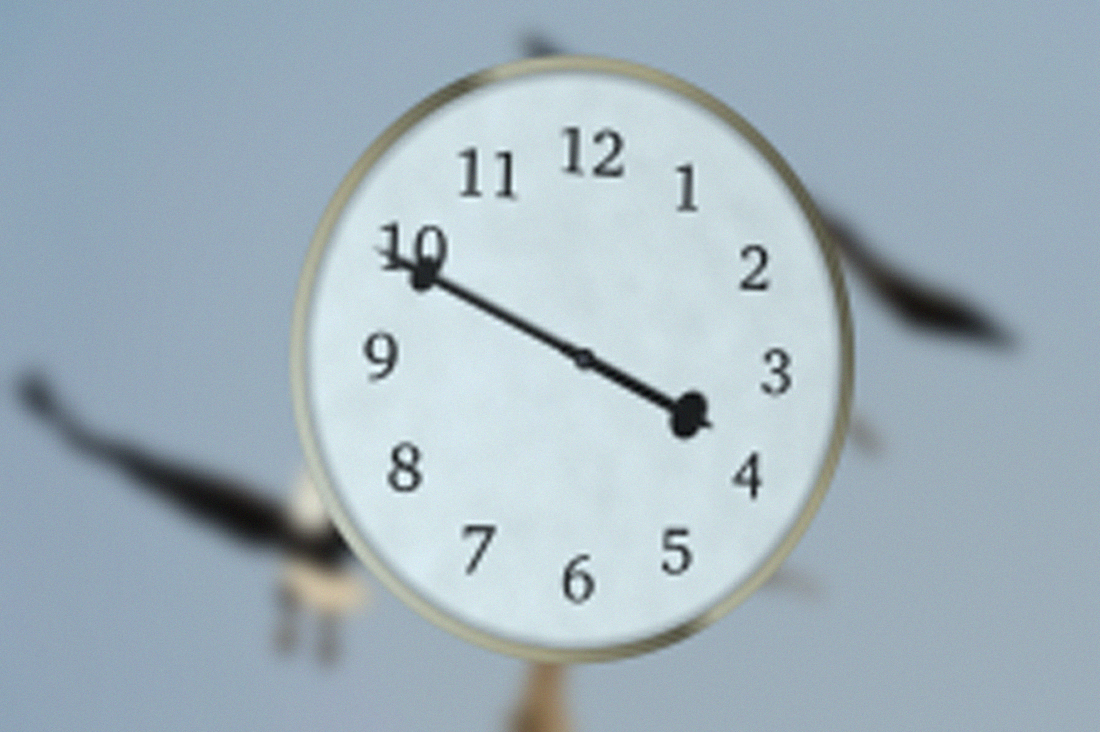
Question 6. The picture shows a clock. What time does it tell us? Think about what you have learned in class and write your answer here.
3:49
